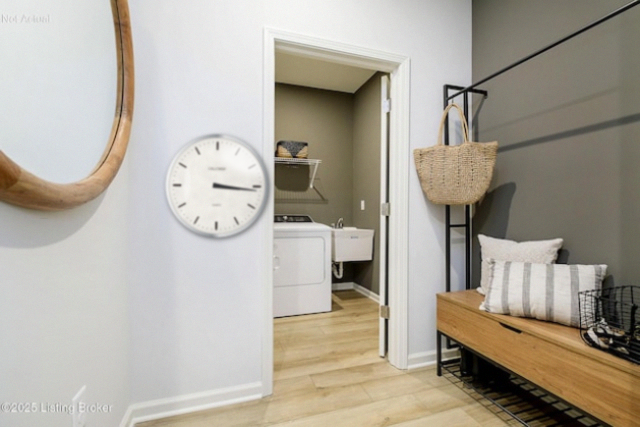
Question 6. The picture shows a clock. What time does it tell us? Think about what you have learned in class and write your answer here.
3:16
